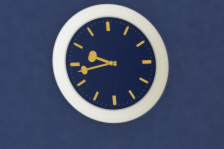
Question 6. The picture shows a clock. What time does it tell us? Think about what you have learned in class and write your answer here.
9:43
